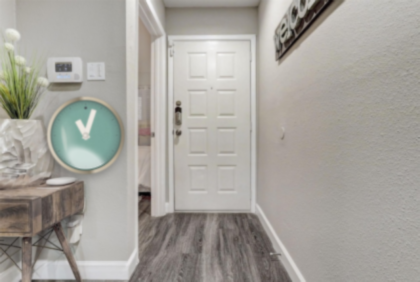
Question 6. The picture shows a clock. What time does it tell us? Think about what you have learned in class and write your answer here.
11:03
